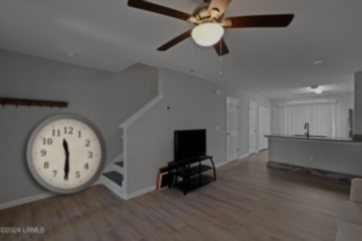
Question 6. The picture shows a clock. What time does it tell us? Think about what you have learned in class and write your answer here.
11:30
